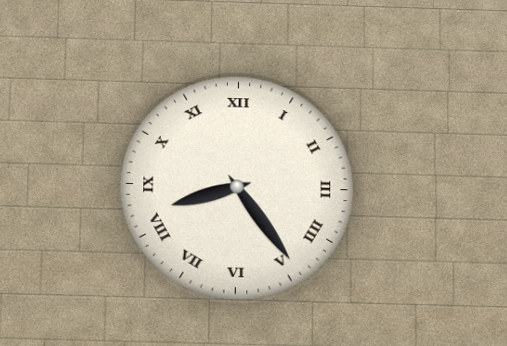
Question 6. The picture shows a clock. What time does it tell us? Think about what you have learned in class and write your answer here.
8:24
